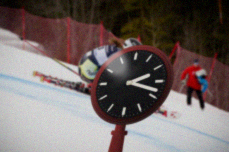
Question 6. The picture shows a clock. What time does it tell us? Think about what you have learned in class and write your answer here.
2:18
